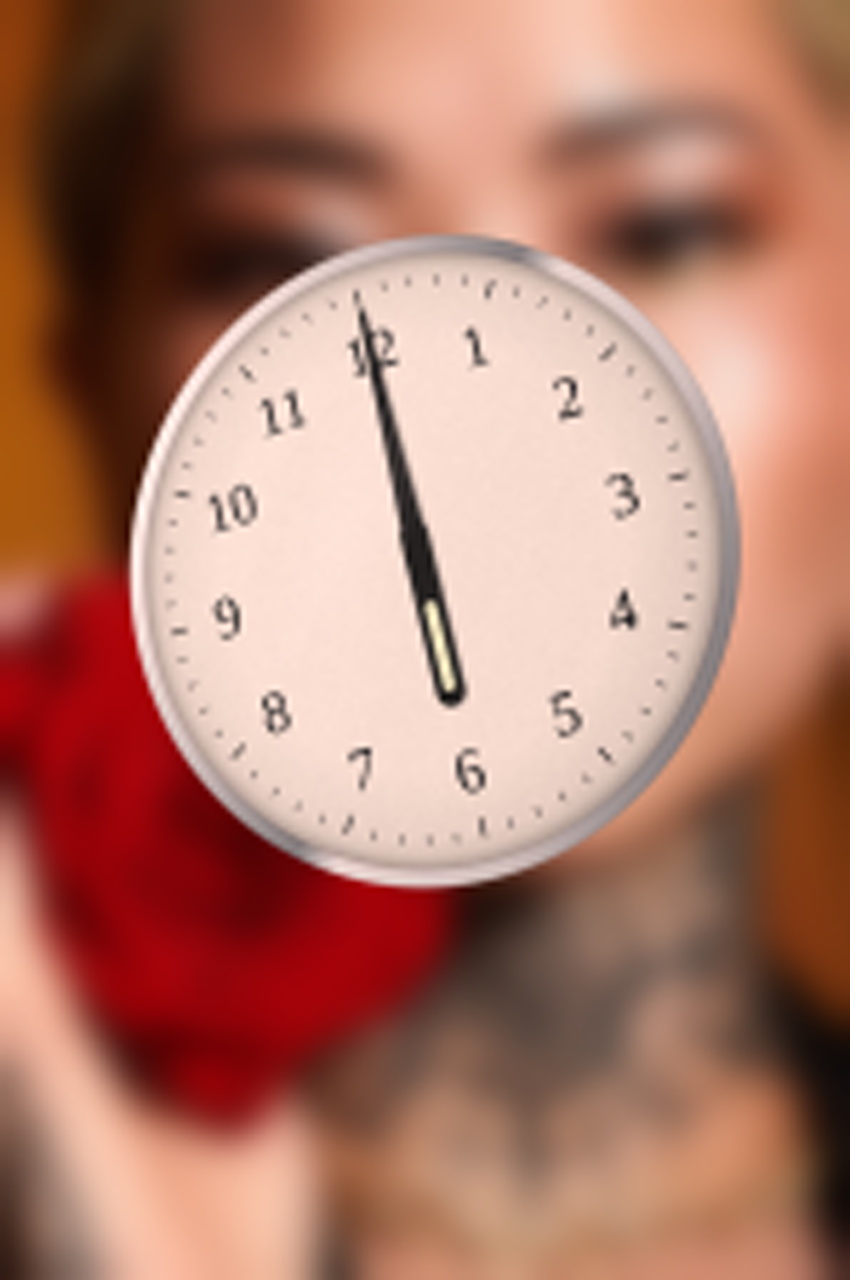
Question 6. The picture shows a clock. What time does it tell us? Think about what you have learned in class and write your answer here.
6:00
